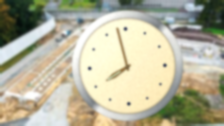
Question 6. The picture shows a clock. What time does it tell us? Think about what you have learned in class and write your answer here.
7:58
